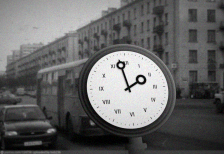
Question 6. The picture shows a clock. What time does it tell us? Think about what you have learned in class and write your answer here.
1:58
